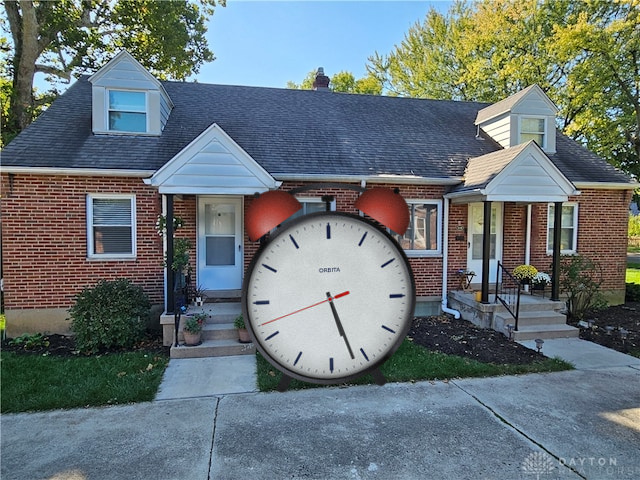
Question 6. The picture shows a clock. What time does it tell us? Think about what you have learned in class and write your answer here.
5:26:42
